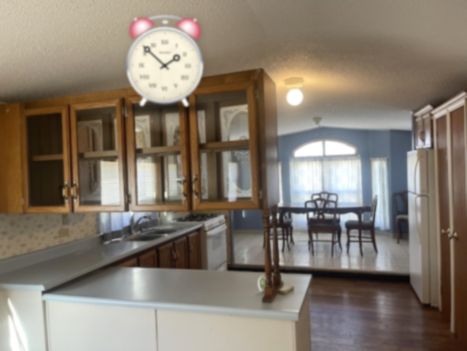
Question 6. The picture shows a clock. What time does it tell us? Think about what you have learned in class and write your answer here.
1:52
